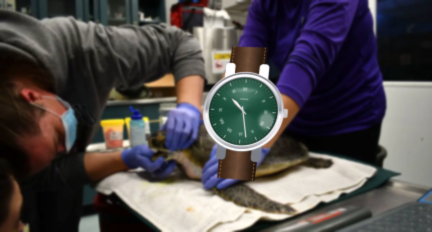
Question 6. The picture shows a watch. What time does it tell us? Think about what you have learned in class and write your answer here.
10:28
